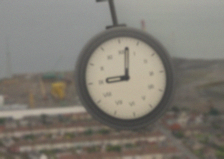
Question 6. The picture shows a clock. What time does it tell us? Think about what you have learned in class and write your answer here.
9:02
